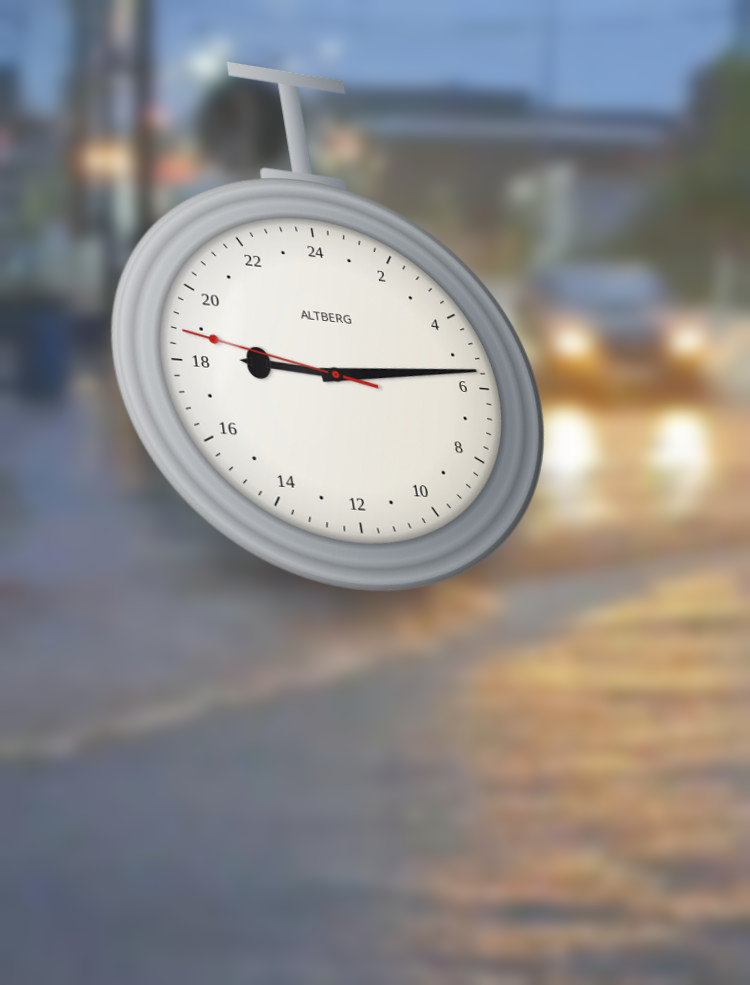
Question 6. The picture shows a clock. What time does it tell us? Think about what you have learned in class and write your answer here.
18:13:47
